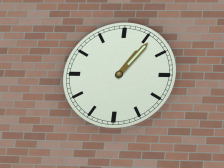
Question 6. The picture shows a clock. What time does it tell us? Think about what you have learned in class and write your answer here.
1:06
